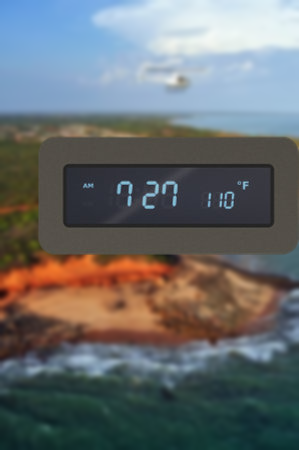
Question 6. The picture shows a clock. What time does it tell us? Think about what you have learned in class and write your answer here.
7:27
